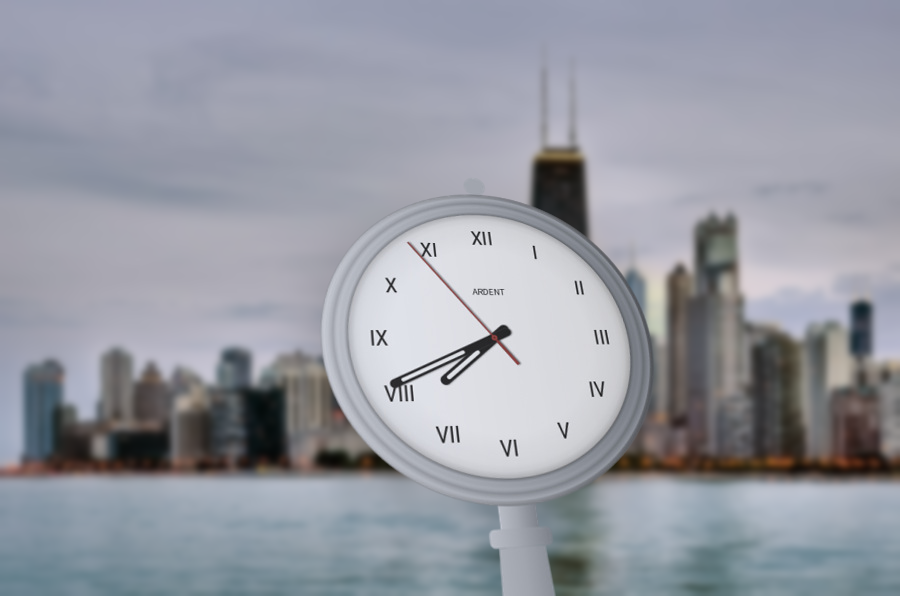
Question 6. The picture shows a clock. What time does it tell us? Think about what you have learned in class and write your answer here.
7:40:54
